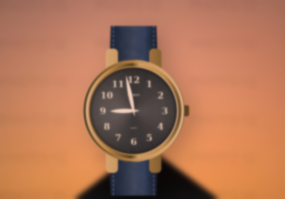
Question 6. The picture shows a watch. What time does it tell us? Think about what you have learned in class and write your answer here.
8:58
